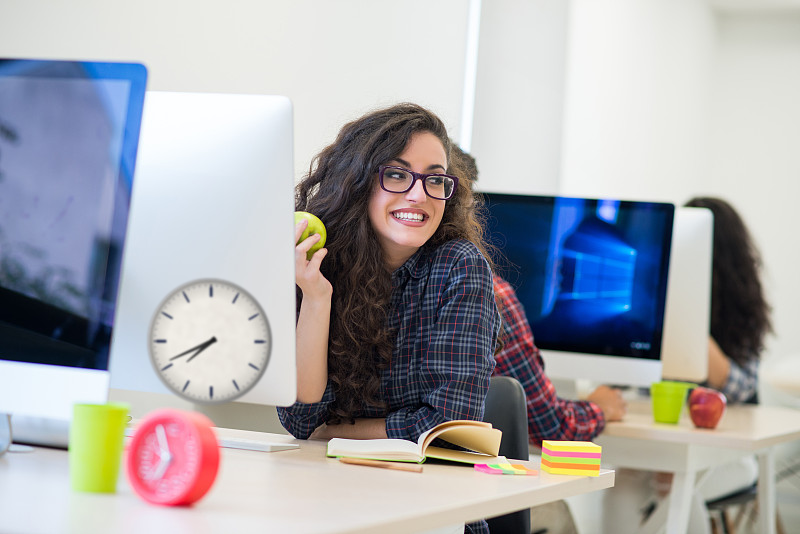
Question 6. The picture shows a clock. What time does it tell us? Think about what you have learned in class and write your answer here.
7:41
